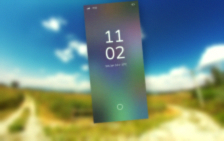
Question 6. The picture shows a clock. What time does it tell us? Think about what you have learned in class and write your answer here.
11:02
